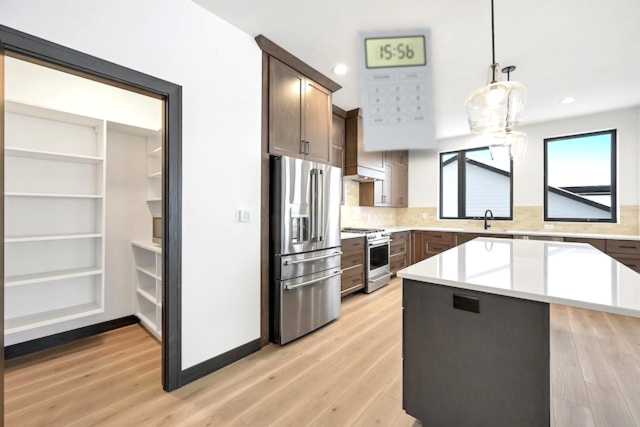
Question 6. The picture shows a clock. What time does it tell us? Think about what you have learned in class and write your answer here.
15:56
